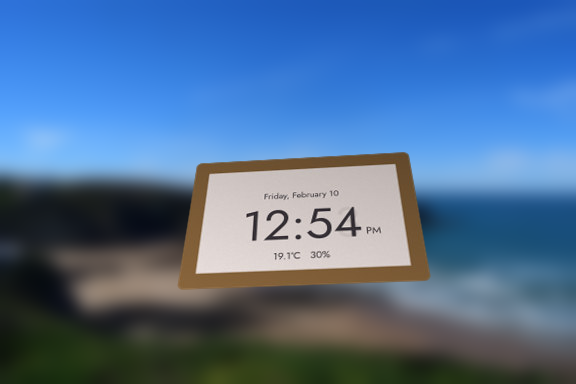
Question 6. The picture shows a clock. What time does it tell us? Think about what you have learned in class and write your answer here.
12:54
